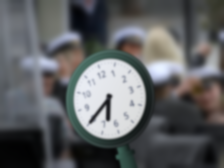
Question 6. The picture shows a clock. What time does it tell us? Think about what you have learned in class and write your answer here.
6:40
